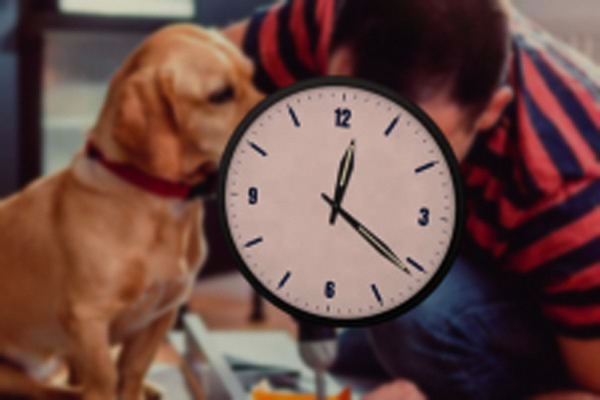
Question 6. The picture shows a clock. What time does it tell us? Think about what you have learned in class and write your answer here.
12:21
